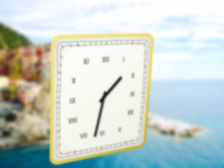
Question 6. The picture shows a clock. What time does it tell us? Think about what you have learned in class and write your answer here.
1:32
